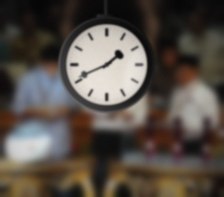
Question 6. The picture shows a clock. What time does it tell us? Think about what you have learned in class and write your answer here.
1:41
